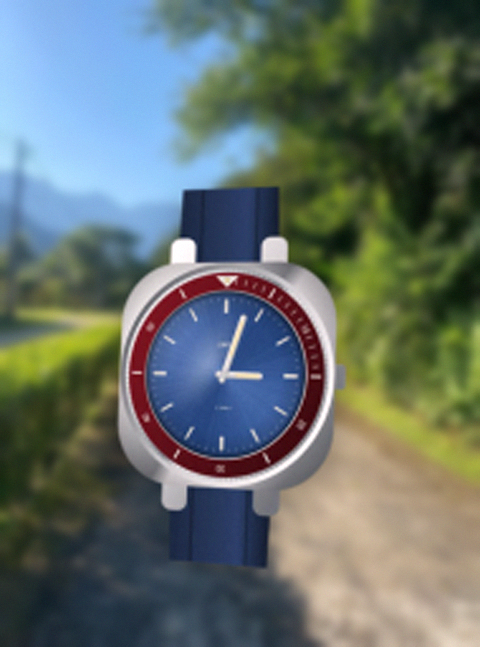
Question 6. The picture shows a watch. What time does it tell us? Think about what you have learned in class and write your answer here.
3:03
